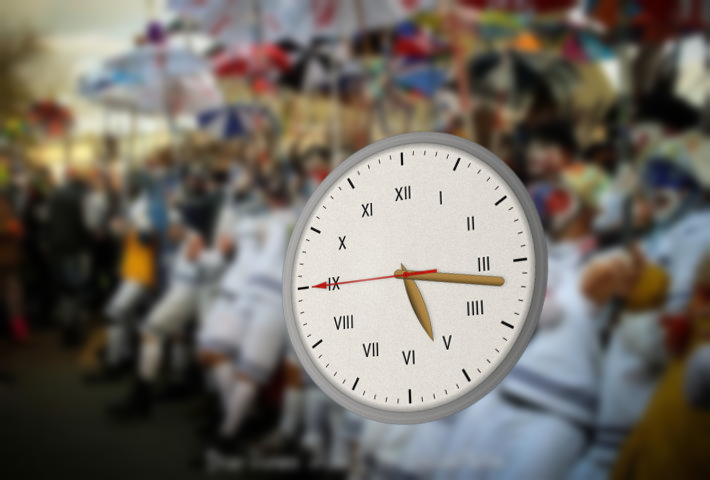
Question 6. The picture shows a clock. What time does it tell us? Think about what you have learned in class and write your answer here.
5:16:45
